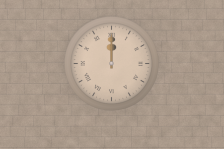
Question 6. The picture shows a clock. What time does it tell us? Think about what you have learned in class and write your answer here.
12:00
